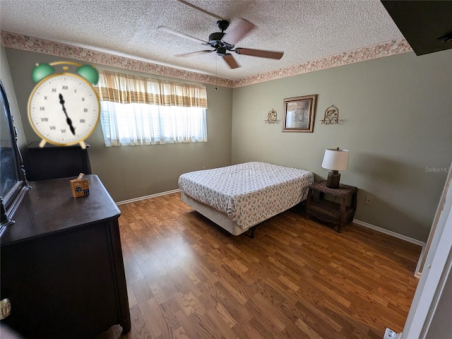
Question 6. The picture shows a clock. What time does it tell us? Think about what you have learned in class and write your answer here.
11:26
